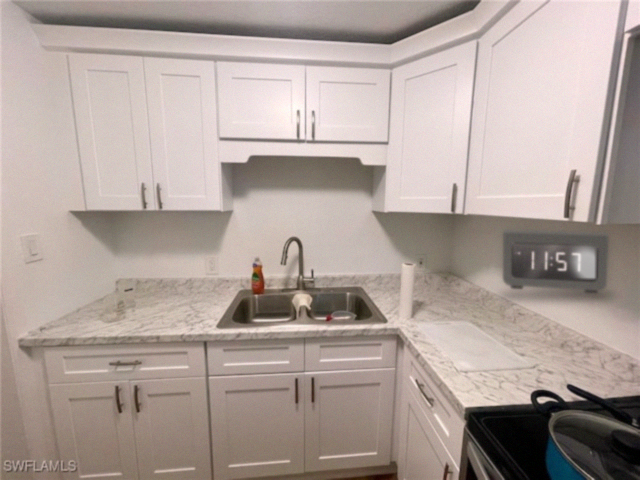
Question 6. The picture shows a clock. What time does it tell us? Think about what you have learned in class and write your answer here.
11:57
